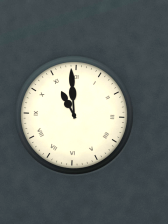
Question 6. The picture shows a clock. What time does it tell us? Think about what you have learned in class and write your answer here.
10:59
